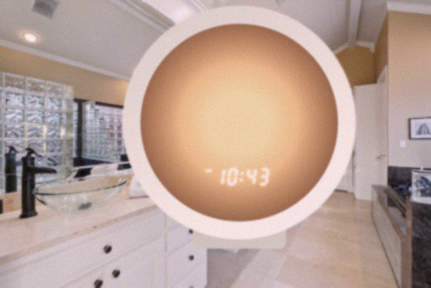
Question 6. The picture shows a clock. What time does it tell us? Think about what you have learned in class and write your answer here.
10:43
